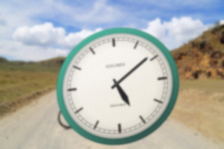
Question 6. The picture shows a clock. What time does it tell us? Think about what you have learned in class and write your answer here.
5:09
